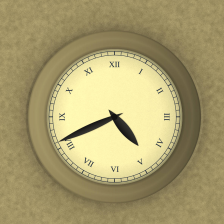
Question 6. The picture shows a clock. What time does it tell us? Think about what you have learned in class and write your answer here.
4:41
